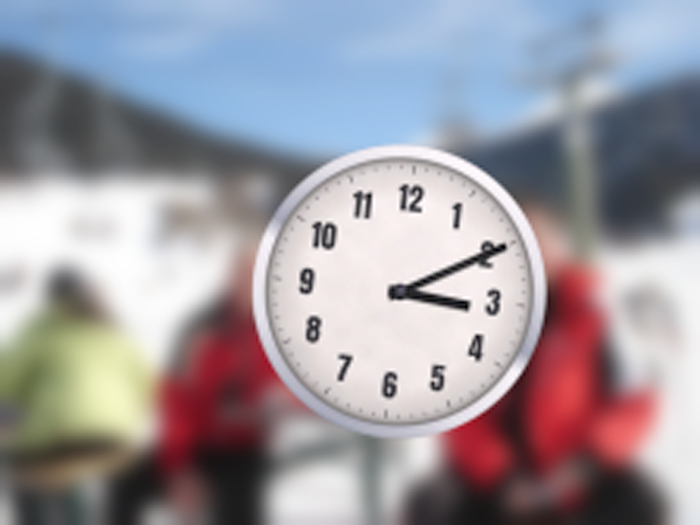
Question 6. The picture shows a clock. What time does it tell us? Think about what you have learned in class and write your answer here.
3:10
